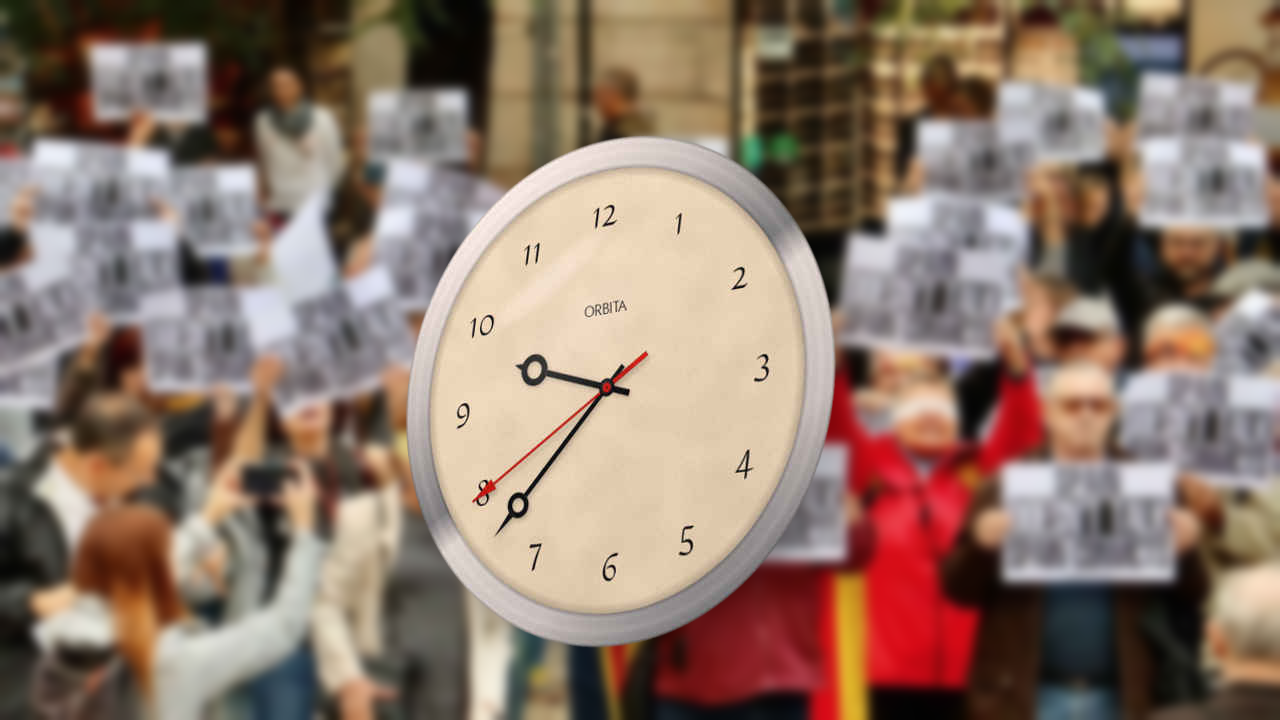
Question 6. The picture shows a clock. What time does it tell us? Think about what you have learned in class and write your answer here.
9:37:40
